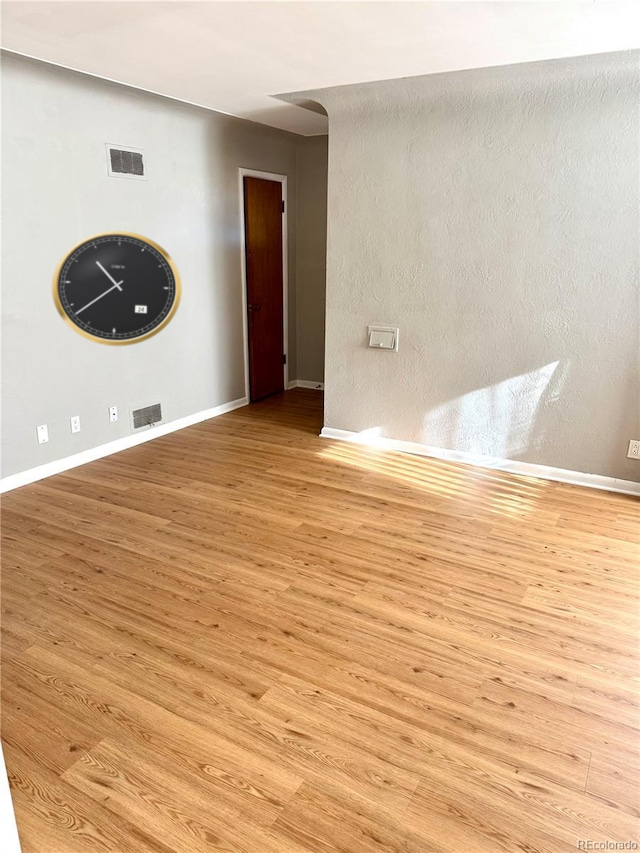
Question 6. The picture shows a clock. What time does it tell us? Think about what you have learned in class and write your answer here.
10:38
